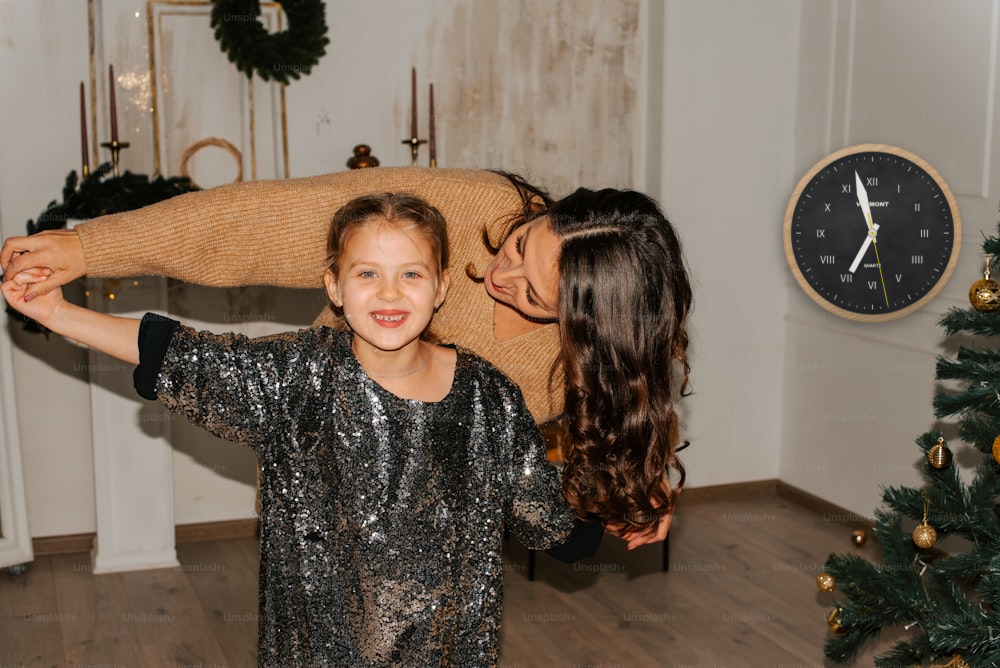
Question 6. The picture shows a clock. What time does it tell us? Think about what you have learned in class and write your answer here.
6:57:28
